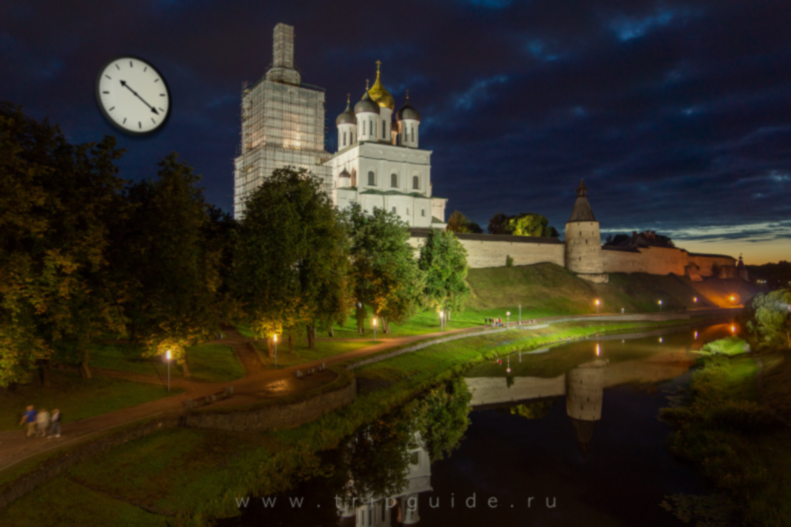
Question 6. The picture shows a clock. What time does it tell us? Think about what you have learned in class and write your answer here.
10:22
